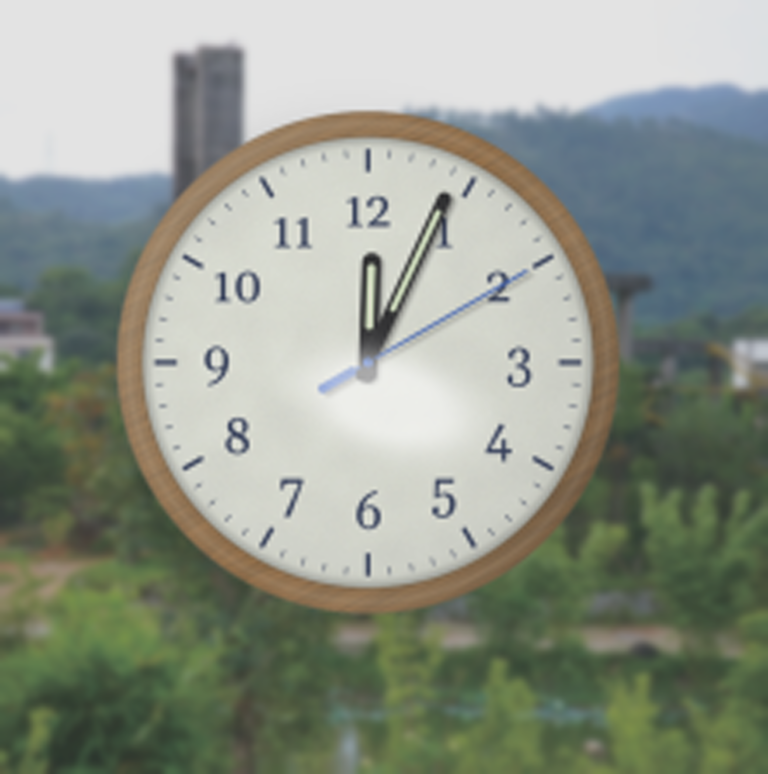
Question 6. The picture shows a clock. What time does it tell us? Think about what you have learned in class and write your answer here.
12:04:10
